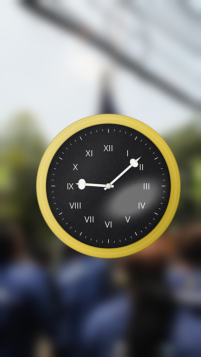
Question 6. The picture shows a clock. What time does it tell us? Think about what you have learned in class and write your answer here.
9:08
